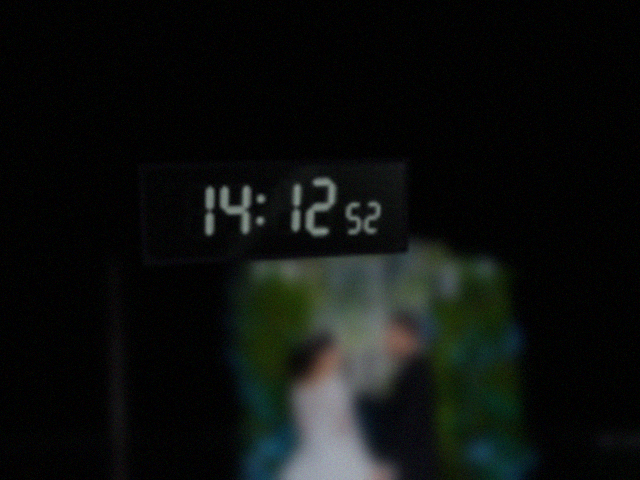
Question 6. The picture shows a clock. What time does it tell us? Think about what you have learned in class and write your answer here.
14:12:52
